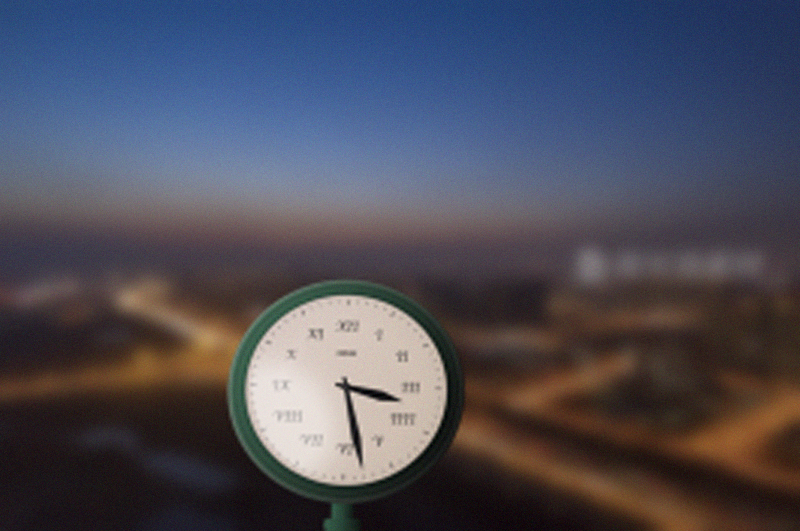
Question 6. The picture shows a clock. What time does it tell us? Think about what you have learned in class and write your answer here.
3:28
